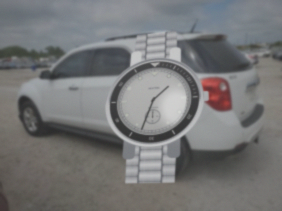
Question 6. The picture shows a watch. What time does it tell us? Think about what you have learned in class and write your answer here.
1:33
